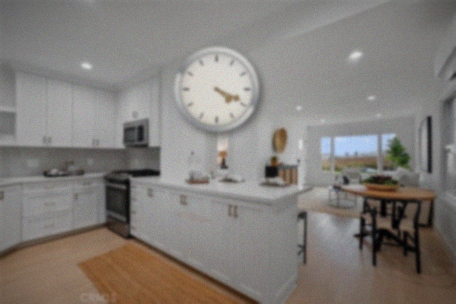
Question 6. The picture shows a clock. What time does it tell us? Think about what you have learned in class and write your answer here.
4:19
